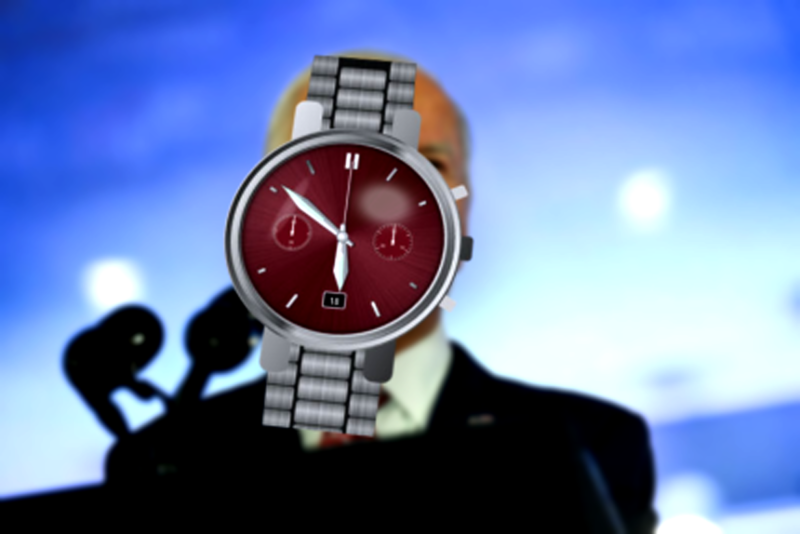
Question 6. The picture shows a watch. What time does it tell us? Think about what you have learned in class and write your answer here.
5:51
